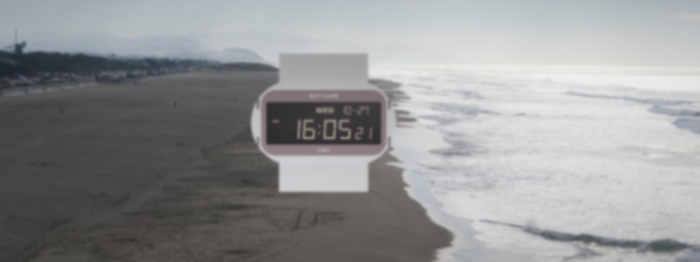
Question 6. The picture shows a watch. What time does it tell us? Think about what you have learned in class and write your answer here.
16:05
